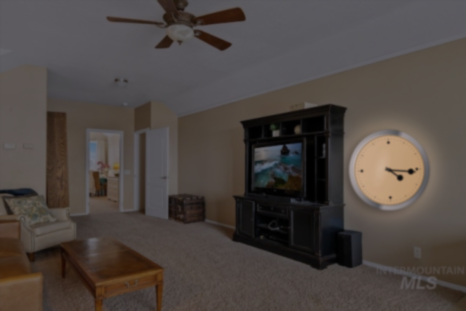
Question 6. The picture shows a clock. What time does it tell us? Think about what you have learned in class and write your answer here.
4:16
